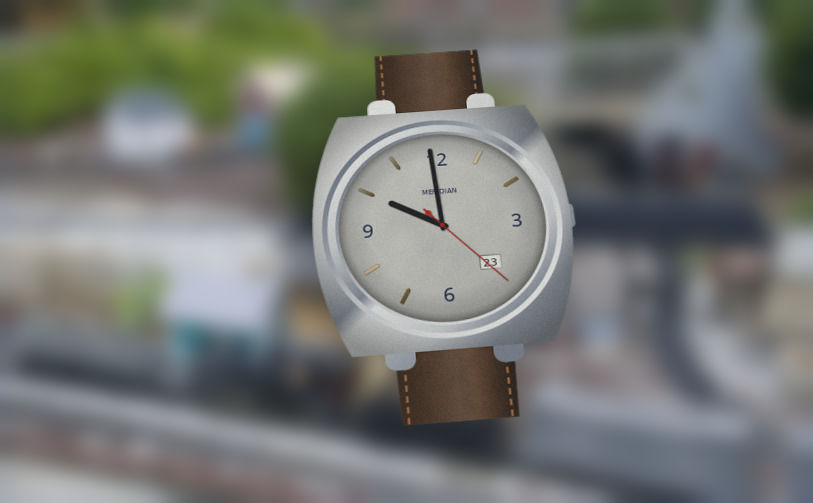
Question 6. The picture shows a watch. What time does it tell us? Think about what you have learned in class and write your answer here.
9:59:23
